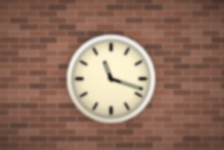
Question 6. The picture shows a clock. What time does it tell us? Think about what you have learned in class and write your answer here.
11:18
